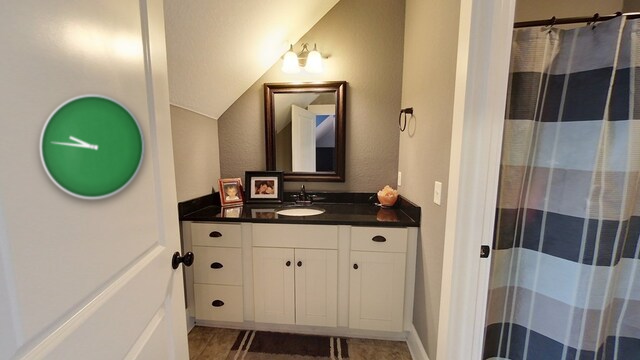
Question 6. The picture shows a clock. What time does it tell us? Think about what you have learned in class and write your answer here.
9:46
